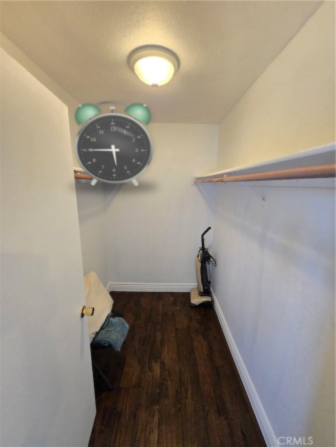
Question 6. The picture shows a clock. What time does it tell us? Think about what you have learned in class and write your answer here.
5:45
